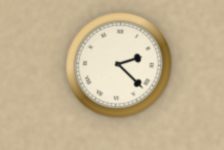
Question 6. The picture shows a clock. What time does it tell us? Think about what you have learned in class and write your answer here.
2:22
